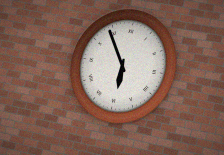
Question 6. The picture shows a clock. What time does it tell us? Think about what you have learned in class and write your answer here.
5:54
